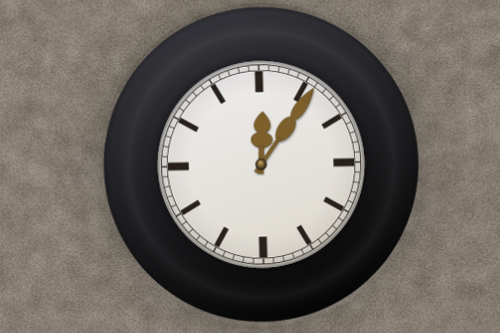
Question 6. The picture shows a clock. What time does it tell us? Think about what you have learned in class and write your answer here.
12:06
